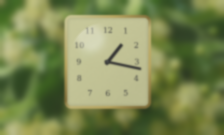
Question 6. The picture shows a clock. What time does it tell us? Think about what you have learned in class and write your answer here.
1:17
